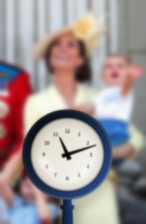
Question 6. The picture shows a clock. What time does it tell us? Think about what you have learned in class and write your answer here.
11:12
